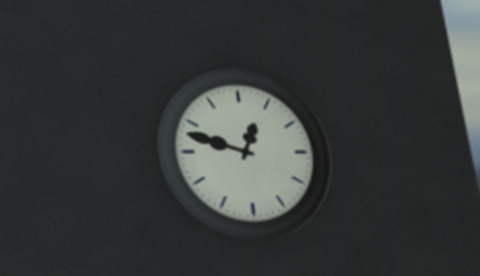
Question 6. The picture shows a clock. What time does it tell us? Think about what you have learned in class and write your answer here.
12:48
